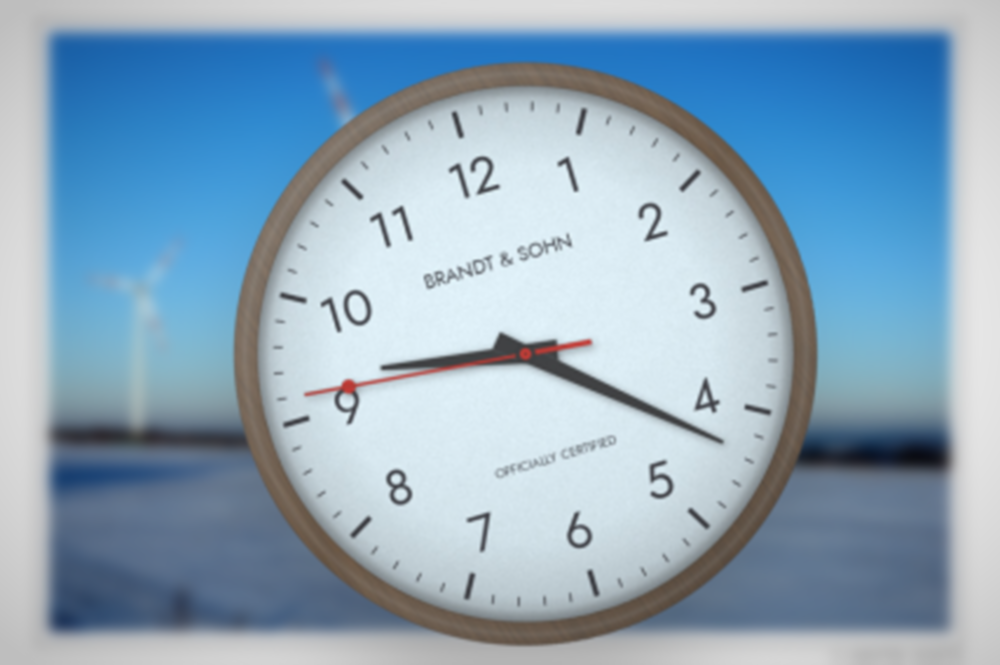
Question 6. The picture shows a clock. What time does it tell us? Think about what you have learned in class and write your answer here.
9:21:46
